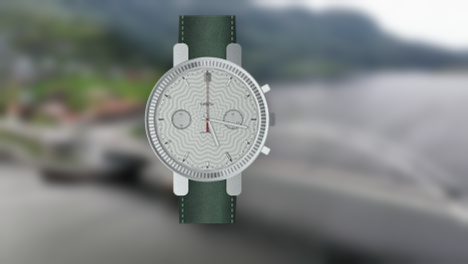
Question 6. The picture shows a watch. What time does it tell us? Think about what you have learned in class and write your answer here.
5:17
